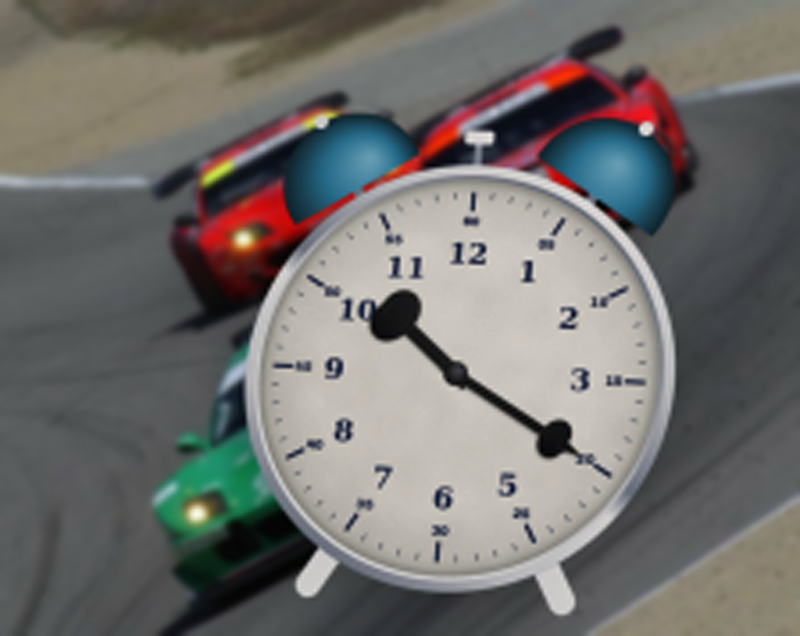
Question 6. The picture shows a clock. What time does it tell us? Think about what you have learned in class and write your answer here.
10:20
